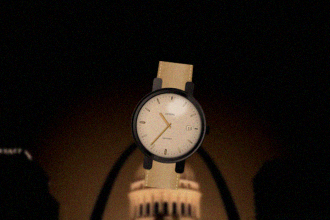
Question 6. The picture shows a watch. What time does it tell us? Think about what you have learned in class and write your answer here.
10:36
